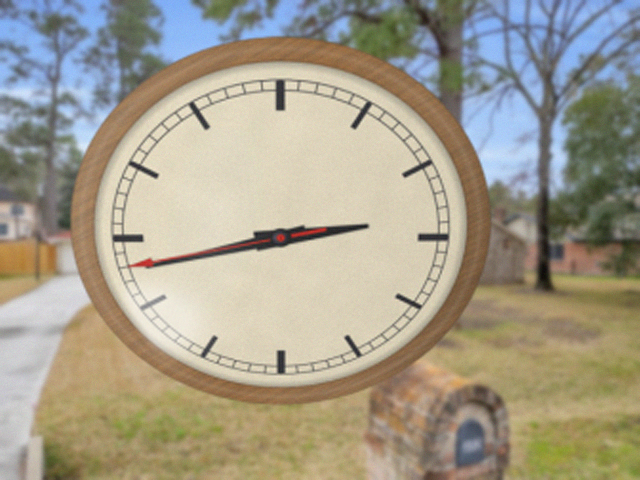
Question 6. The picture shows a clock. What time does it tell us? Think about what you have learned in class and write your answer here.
2:42:43
